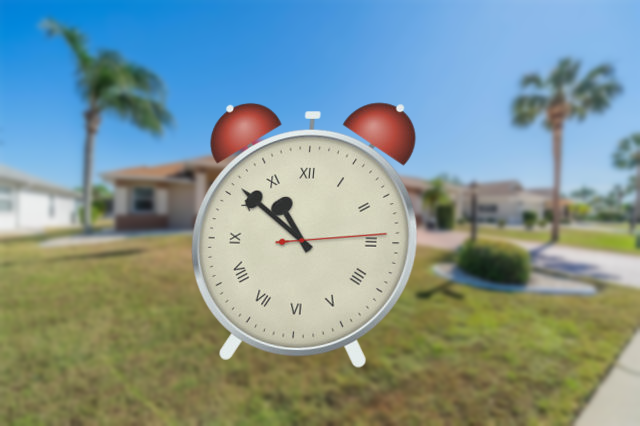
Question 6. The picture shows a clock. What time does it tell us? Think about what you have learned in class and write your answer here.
10:51:14
